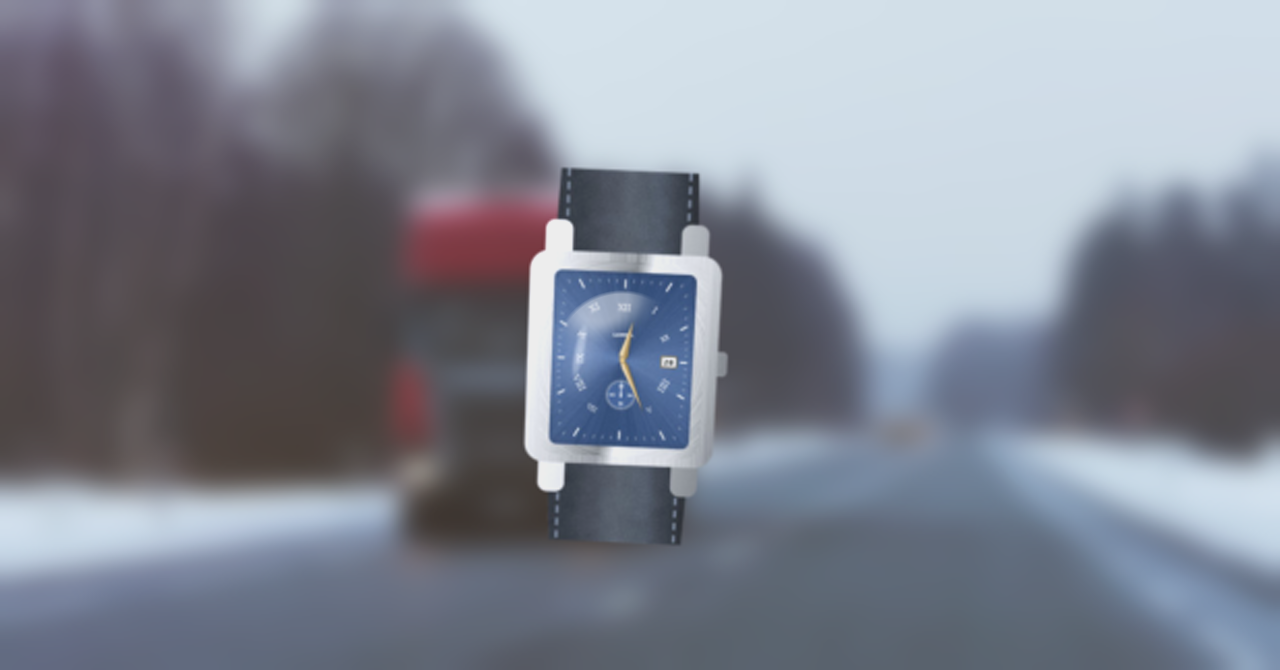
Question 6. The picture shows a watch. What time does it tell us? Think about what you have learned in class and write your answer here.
12:26
